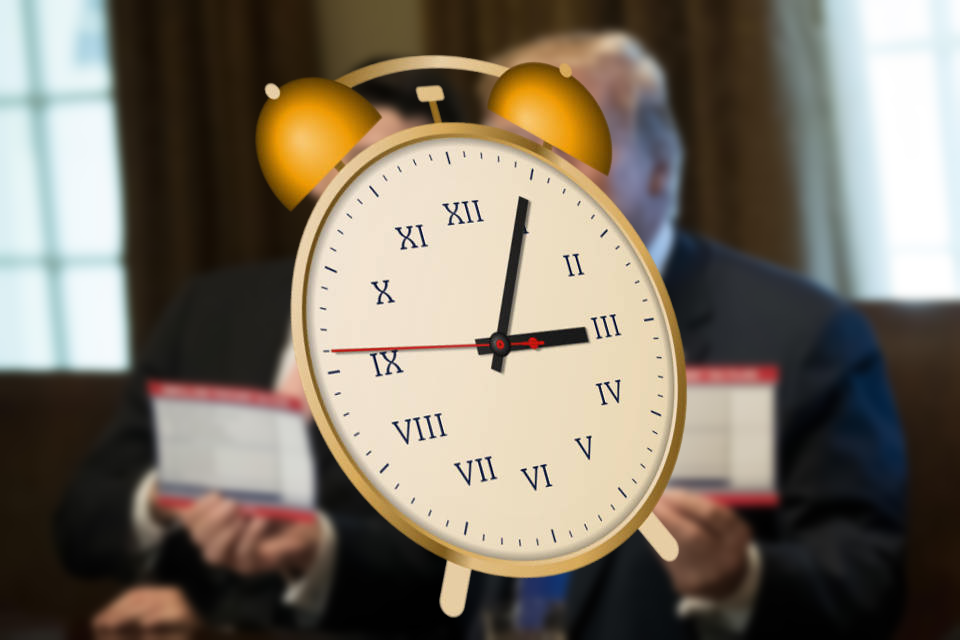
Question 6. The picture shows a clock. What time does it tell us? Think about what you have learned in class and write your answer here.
3:04:46
